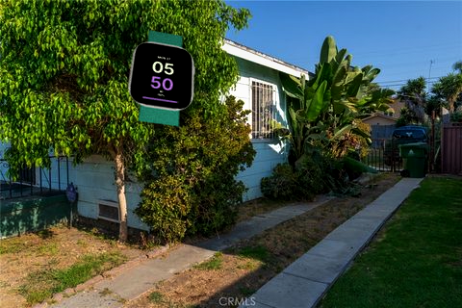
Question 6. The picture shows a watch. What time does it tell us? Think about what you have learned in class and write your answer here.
5:50
